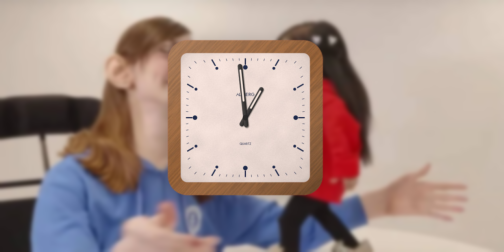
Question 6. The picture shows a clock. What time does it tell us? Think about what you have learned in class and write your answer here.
12:59
